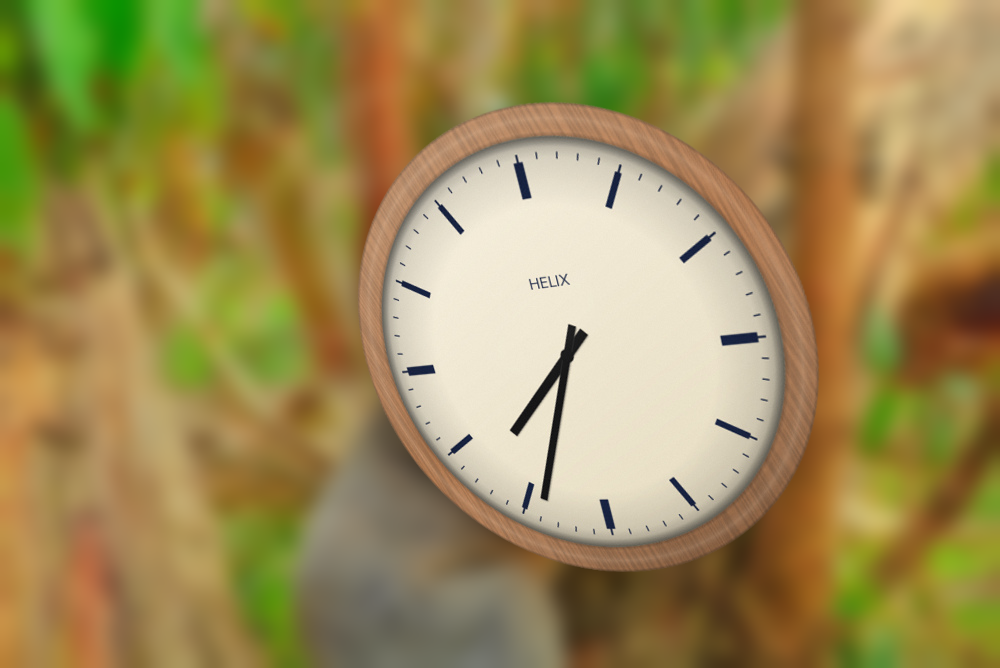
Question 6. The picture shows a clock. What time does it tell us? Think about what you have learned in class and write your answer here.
7:34
